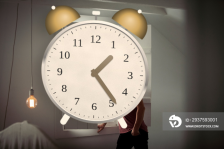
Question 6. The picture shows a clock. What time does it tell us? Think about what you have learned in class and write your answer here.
1:24
